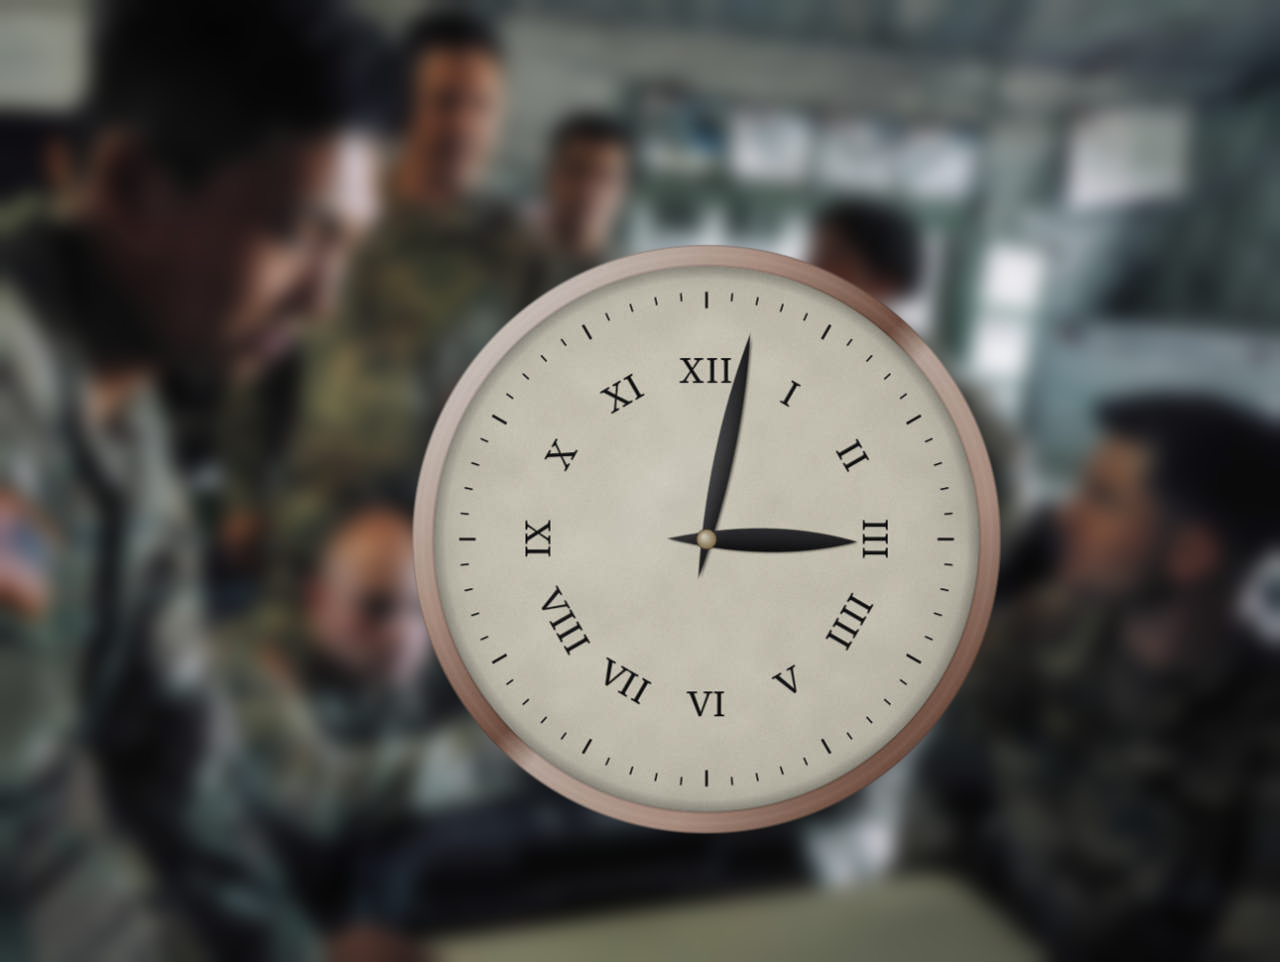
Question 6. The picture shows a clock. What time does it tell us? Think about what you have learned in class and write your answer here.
3:02
